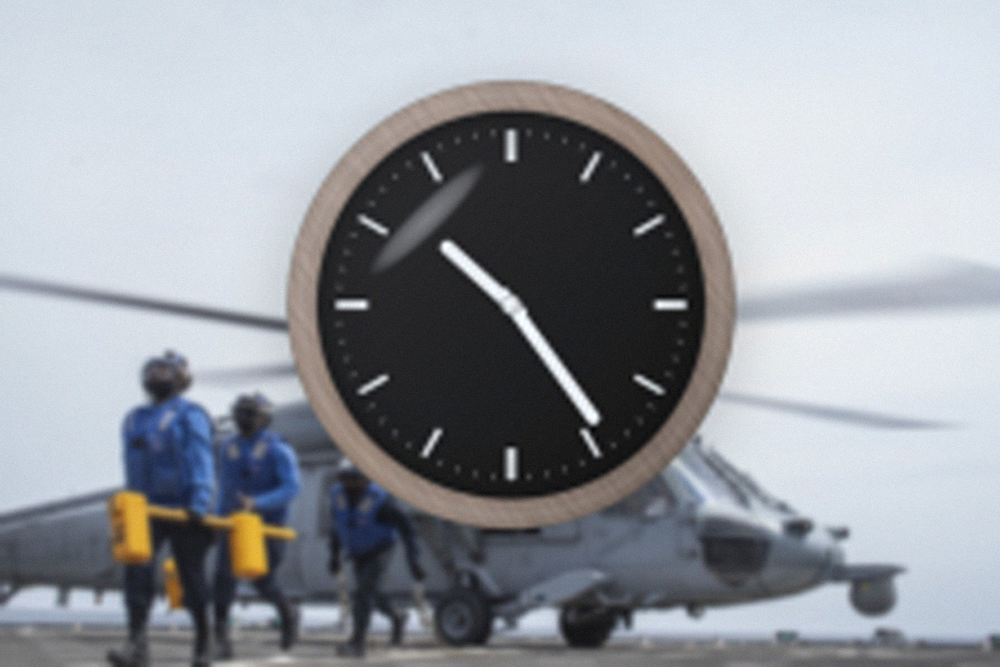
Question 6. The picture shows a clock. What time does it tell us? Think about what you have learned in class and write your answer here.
10:24
